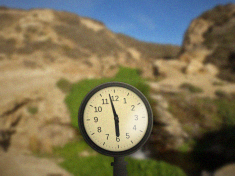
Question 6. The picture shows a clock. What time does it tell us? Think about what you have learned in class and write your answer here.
5:58
